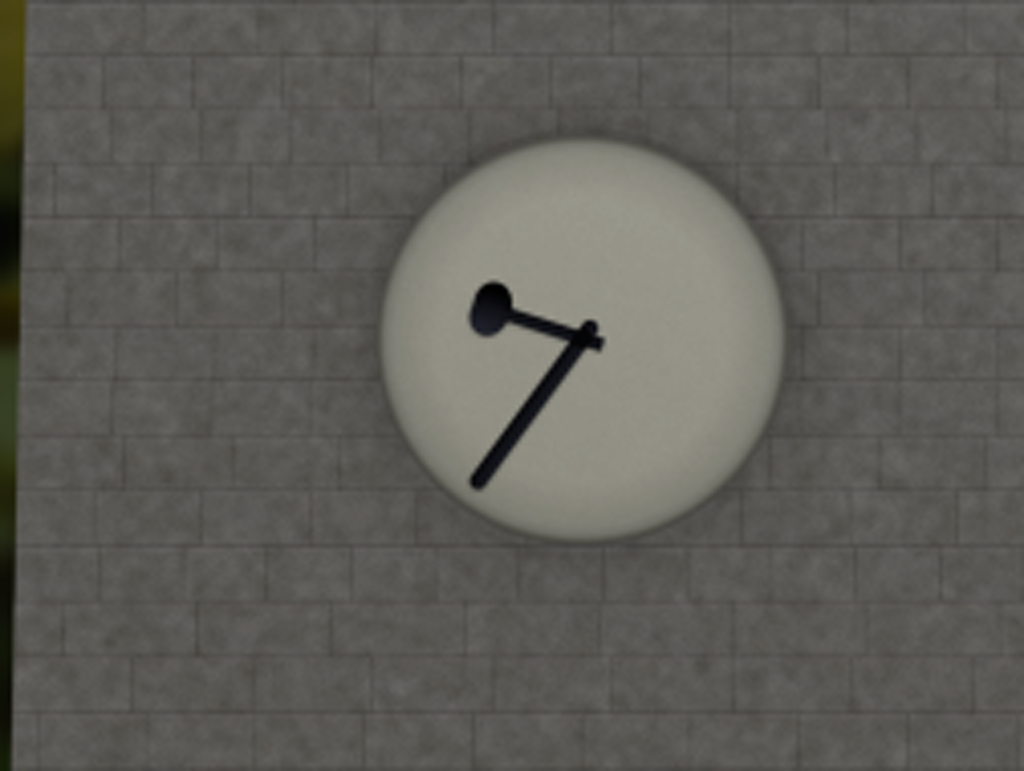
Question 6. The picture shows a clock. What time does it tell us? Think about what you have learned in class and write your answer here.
9:36
